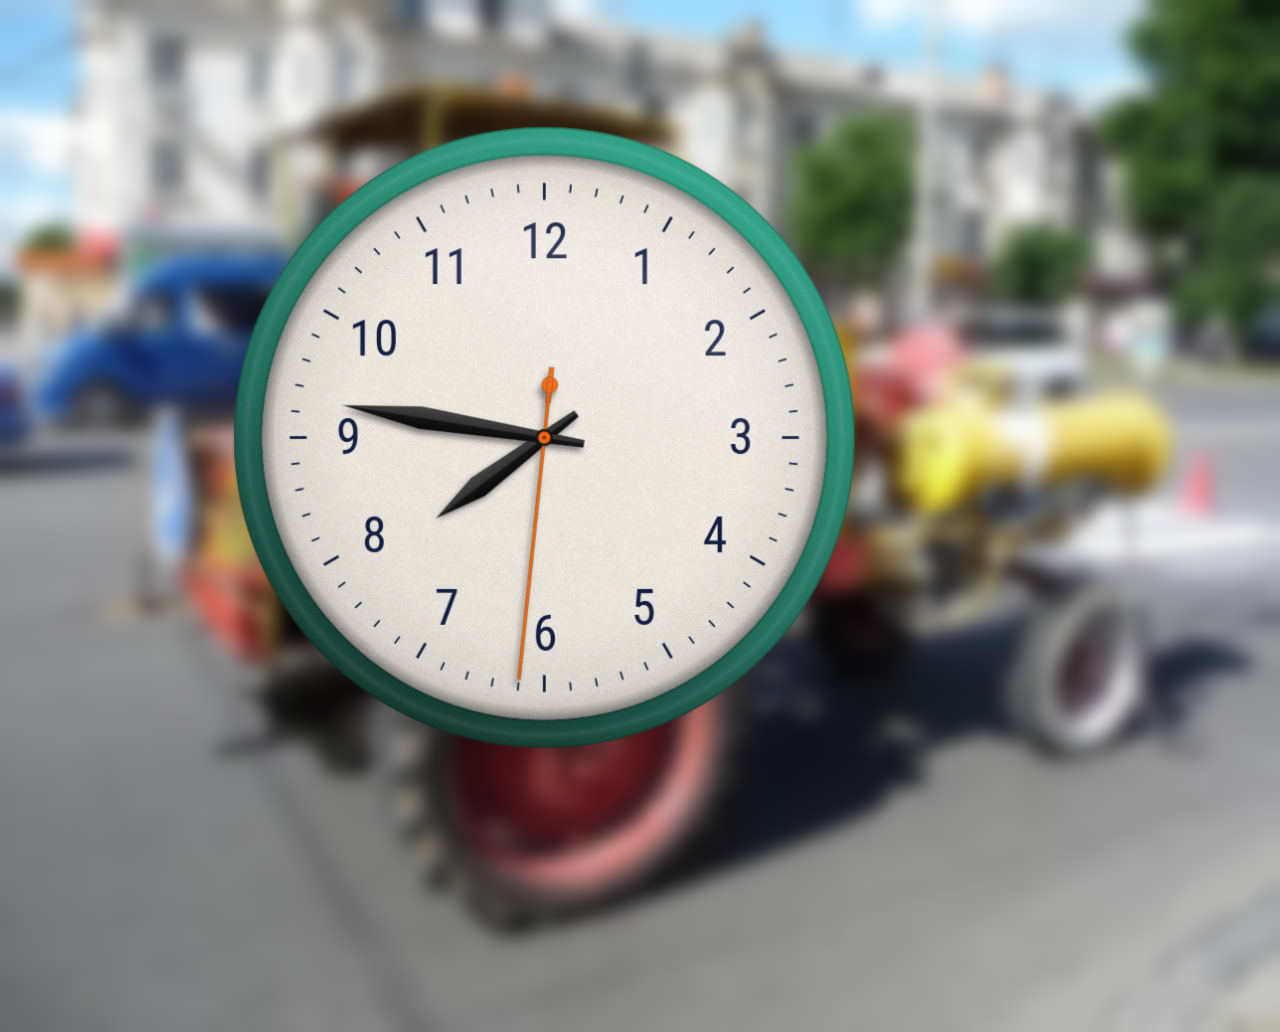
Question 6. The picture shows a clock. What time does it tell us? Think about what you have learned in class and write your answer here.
7:46:31
